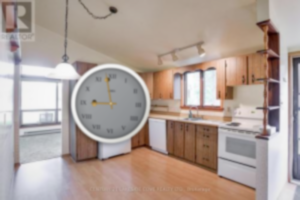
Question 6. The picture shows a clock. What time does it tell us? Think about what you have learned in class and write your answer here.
8:58
